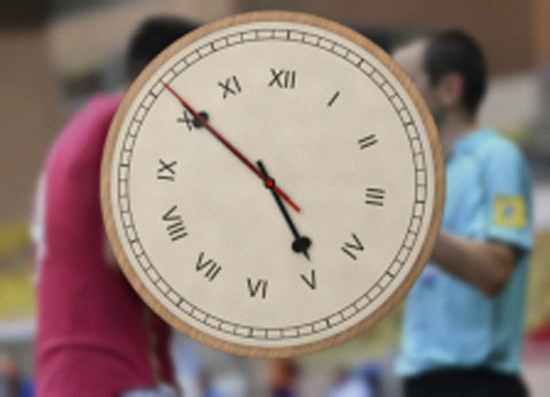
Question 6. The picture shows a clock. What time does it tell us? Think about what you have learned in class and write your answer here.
4:50:51
